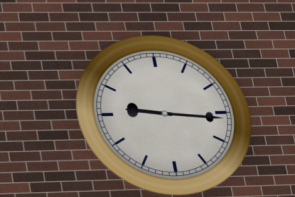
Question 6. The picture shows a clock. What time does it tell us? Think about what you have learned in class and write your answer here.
9:16
